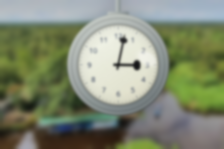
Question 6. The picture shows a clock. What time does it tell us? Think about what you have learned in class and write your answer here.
3:02
